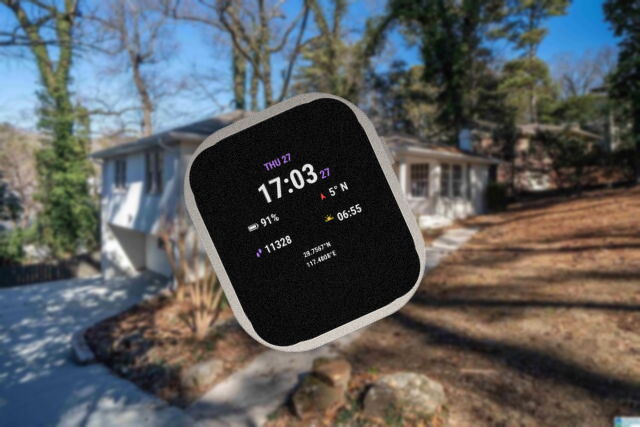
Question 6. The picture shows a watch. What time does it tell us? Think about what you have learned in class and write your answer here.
17:03:27
